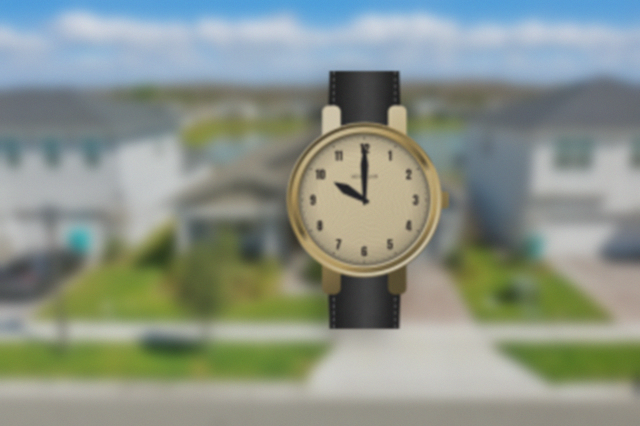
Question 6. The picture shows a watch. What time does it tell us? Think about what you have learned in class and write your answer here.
10:00
